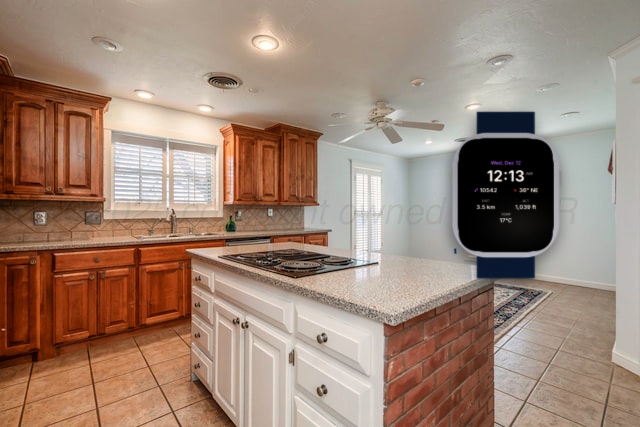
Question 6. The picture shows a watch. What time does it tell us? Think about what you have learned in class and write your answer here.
12:13
